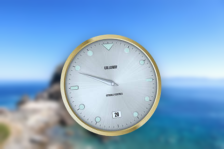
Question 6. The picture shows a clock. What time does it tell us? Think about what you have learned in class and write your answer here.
9:49
